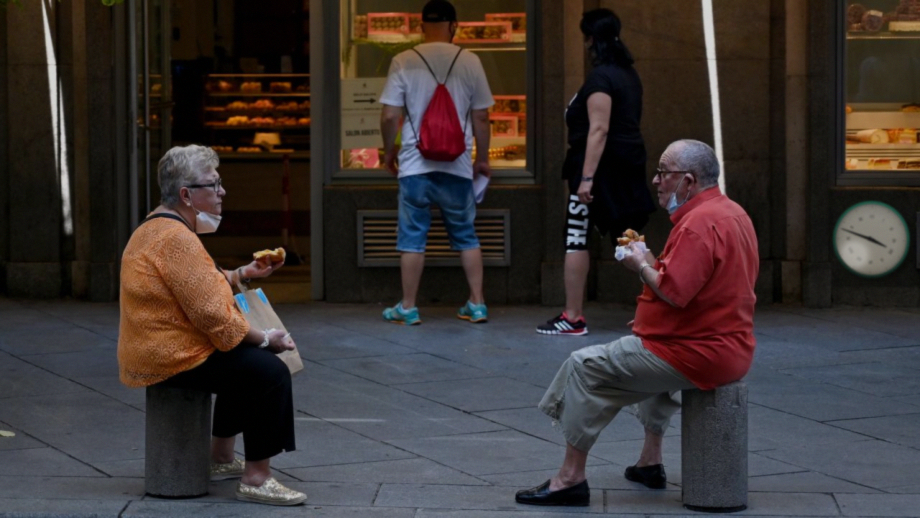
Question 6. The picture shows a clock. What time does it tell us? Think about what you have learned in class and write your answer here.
3:48
